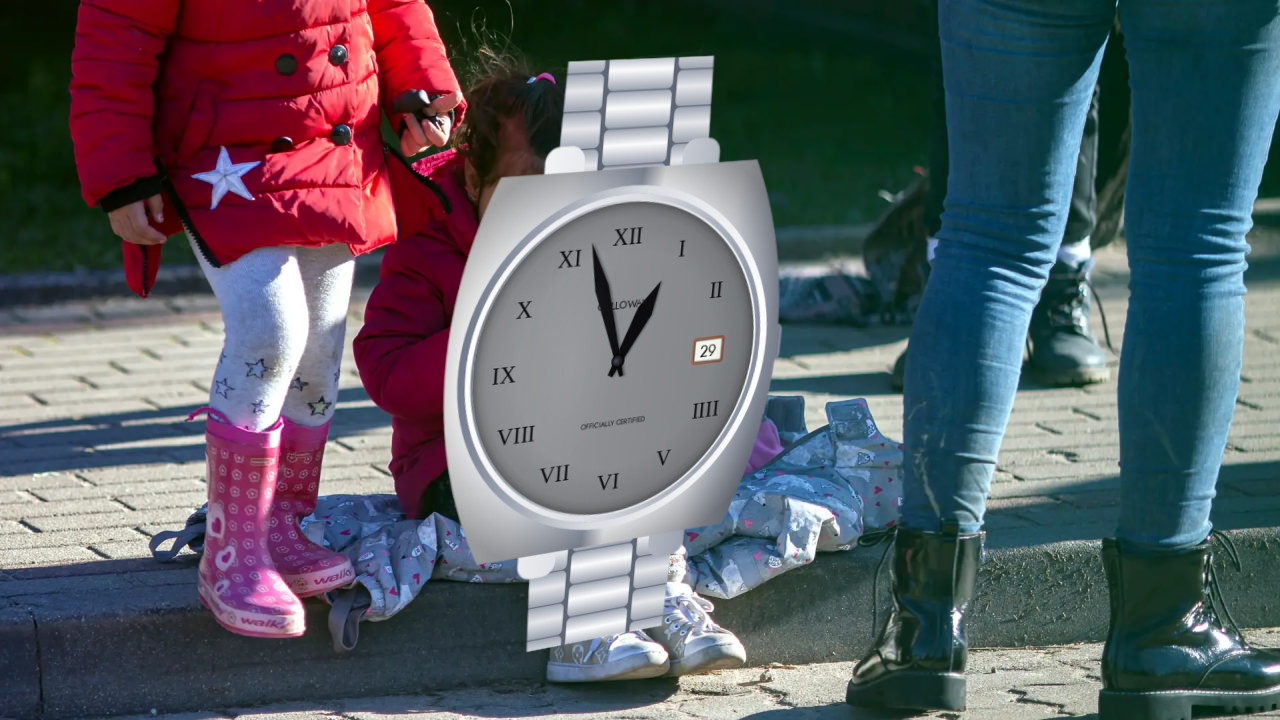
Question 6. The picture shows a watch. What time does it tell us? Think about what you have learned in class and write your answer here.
12:57
